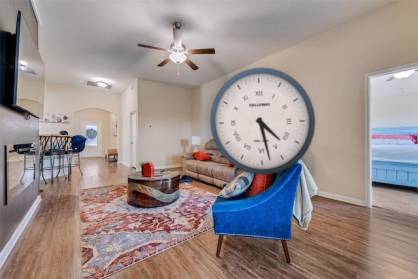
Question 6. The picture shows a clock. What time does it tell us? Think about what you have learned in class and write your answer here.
4:28
